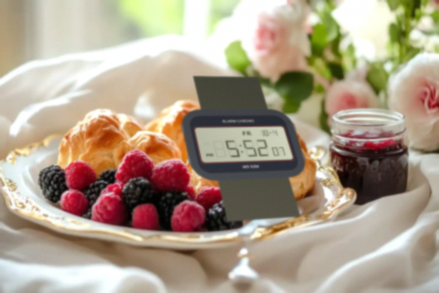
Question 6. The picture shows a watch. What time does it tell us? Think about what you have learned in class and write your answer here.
5:52
